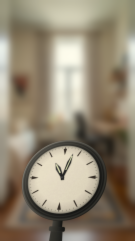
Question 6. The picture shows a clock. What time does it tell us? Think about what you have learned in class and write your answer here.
11:03
